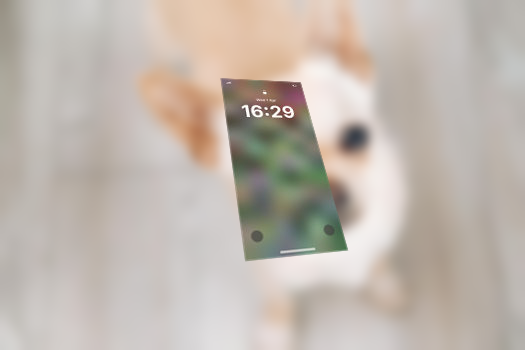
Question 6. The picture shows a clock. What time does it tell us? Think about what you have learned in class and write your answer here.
16:29
